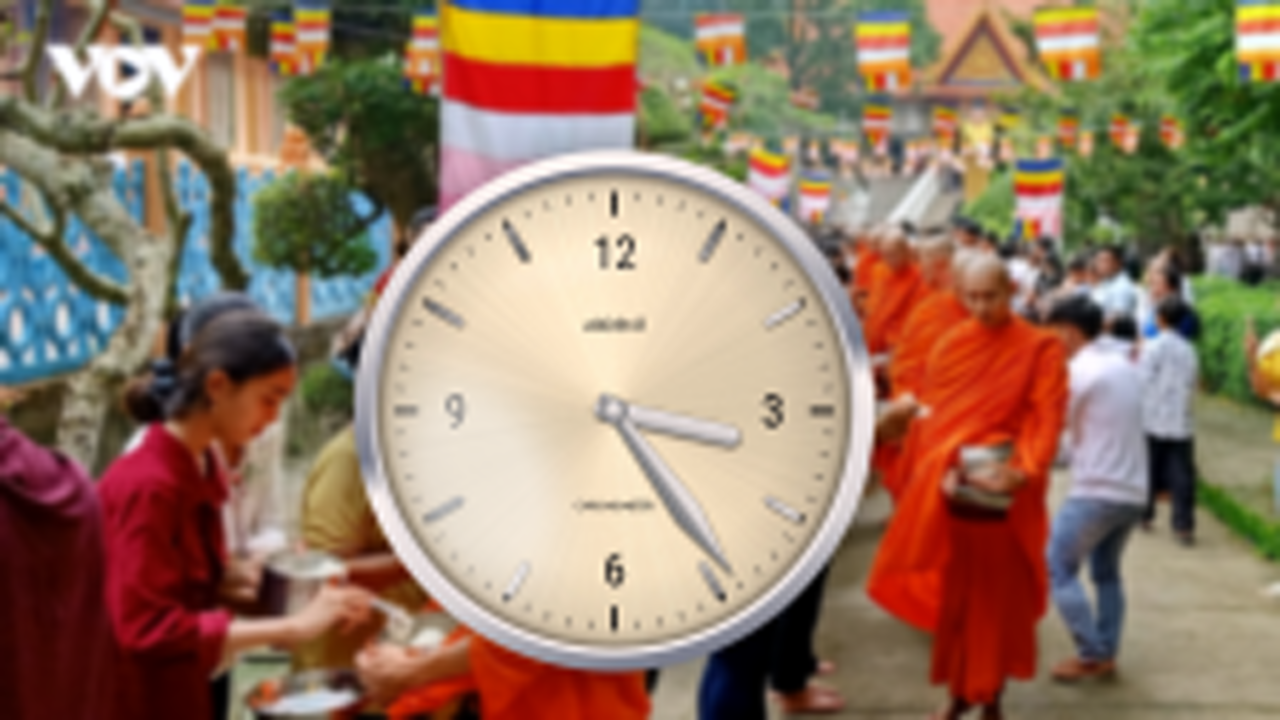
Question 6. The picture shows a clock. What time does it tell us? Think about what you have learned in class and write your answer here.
3:24
